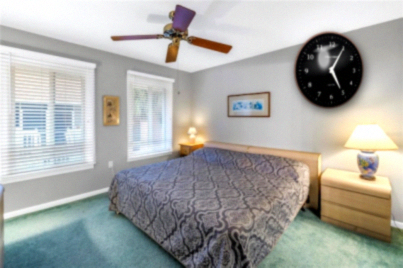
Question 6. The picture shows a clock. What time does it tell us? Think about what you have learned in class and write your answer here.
5:05
